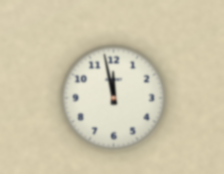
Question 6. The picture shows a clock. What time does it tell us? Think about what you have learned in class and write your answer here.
11:58
